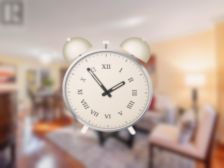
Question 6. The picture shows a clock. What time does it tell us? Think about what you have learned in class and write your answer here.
1:54
